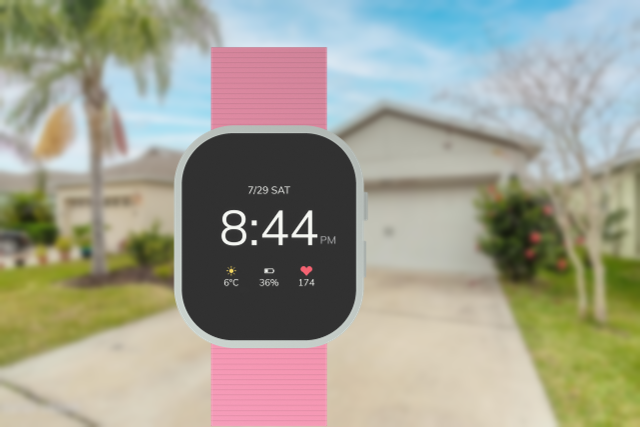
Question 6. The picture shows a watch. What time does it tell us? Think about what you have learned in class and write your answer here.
8:44
